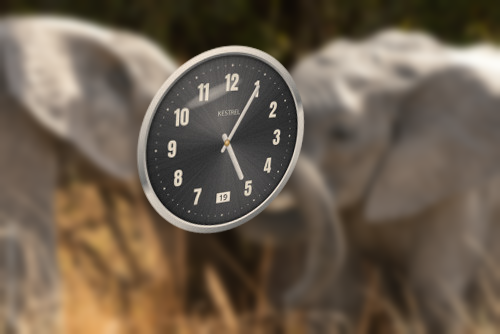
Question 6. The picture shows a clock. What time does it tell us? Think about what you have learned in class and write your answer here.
5:05
